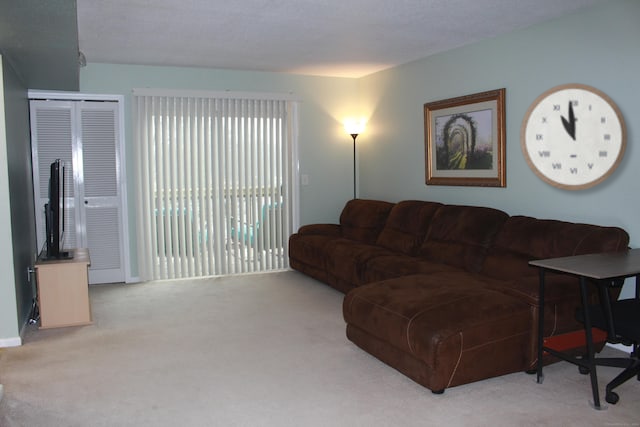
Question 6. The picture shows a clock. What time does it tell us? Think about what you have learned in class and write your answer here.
10:59
